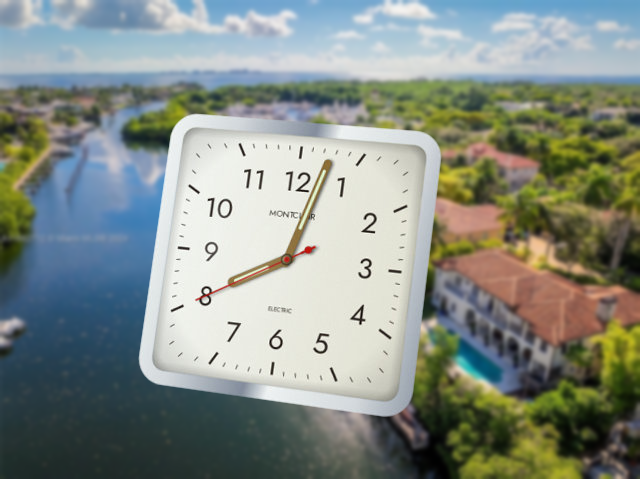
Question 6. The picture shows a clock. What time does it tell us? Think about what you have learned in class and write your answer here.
8:02:40
